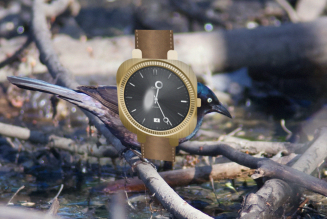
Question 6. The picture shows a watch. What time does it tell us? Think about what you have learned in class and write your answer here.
12:26
